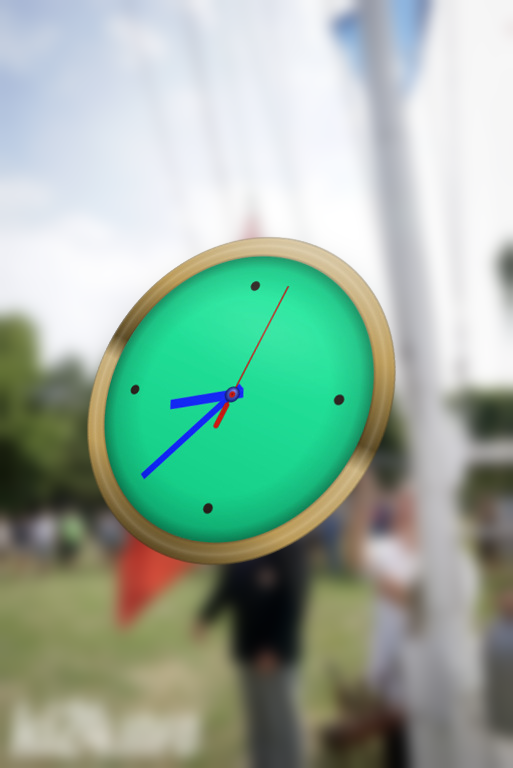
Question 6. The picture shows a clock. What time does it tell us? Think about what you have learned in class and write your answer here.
8:37:03
